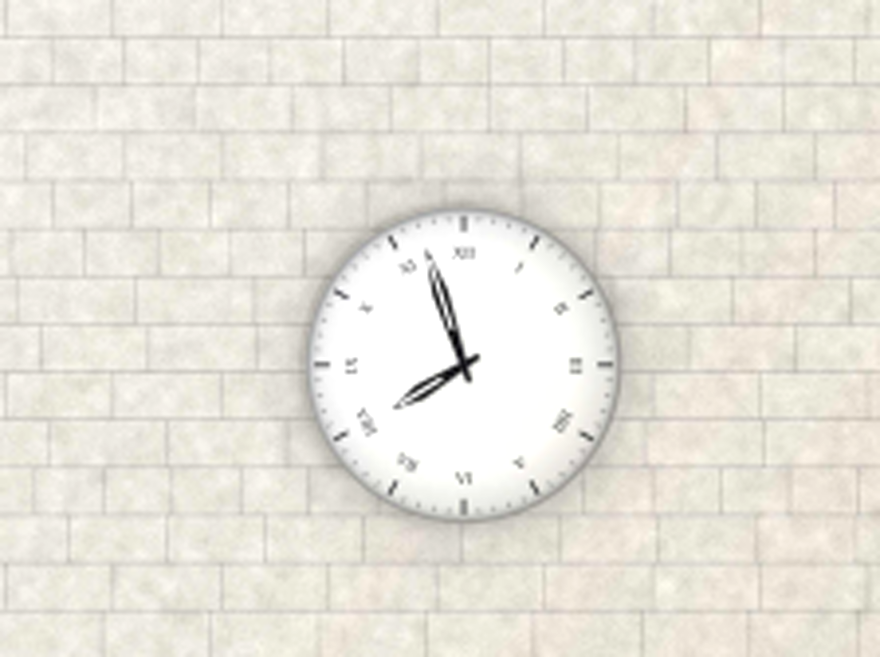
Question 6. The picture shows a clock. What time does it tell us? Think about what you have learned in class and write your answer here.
7:57
